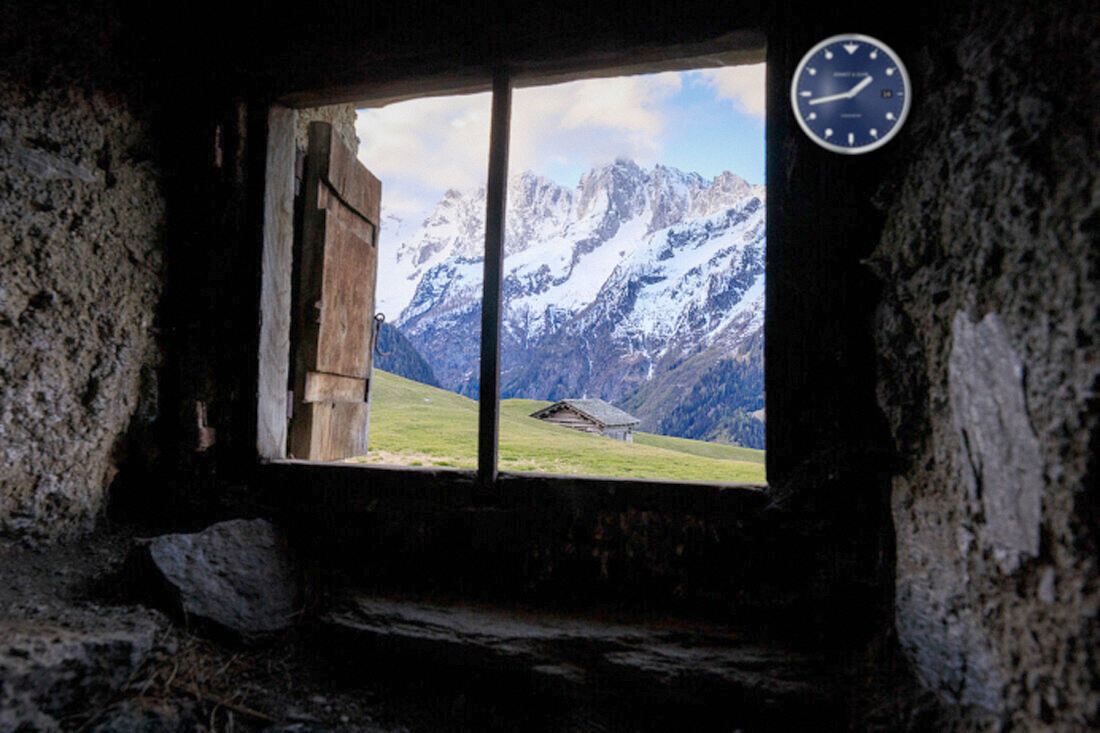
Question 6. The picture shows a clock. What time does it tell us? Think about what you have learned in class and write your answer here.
1:43
